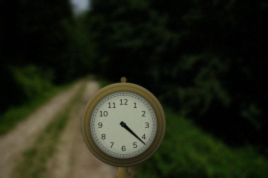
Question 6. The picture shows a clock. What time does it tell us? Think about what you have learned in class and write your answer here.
4:22
